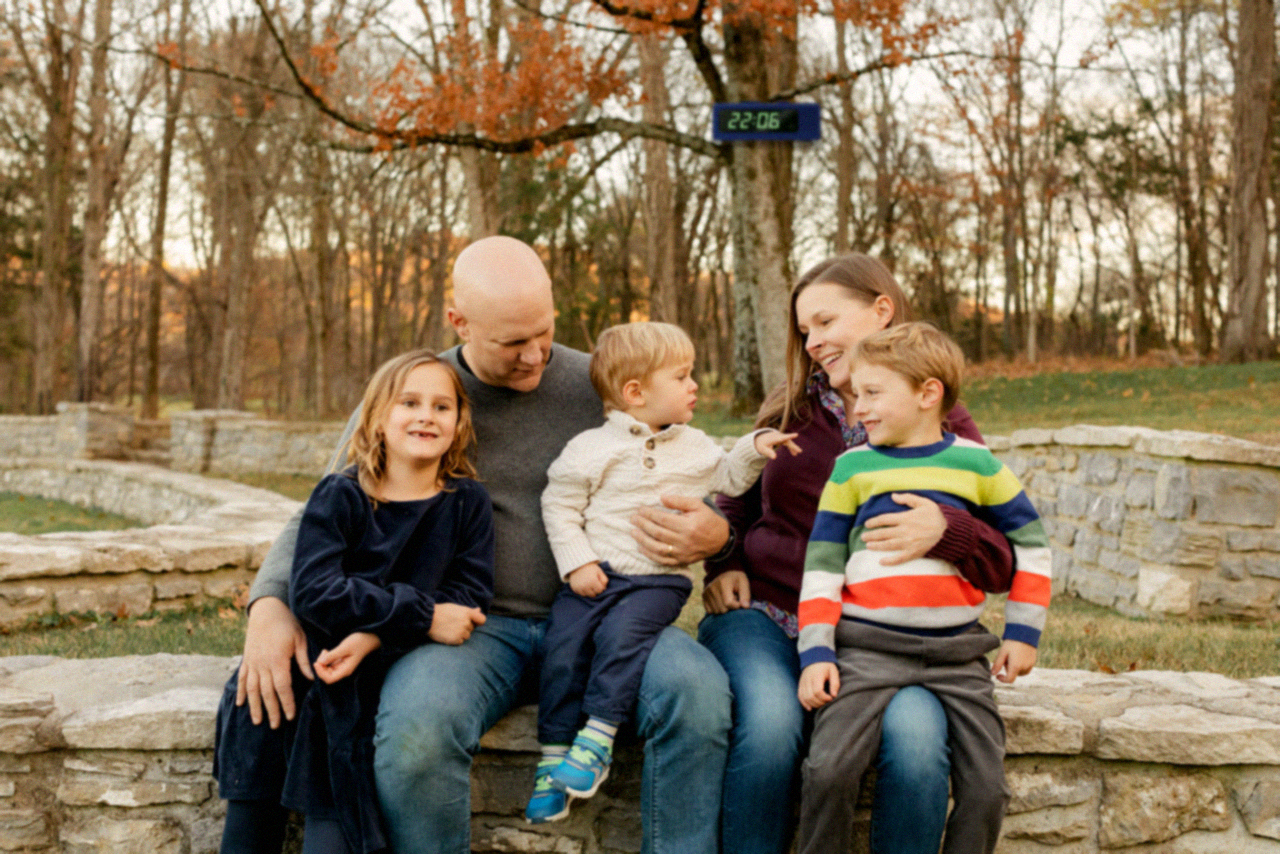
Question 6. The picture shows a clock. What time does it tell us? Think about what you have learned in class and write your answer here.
22:06
